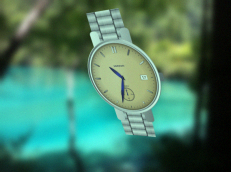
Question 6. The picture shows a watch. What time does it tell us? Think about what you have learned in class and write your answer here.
10:33
